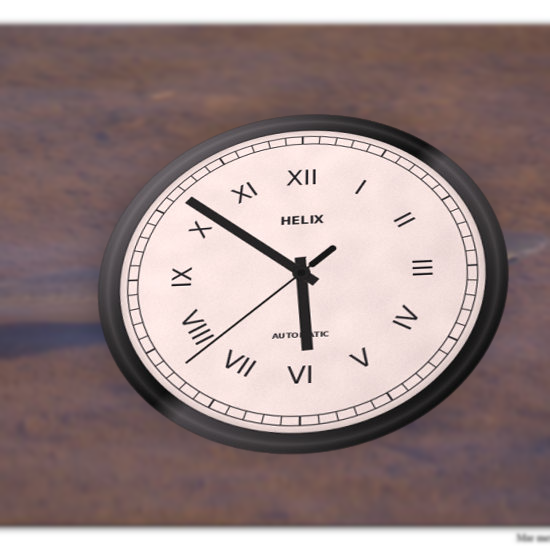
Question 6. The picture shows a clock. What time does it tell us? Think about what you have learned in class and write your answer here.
5:51:38
